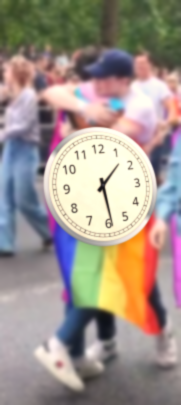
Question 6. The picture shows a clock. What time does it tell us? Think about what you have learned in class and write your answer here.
1:29
